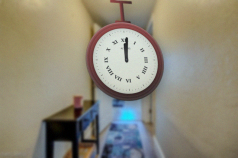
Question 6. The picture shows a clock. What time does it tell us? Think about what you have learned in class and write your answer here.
12:01
